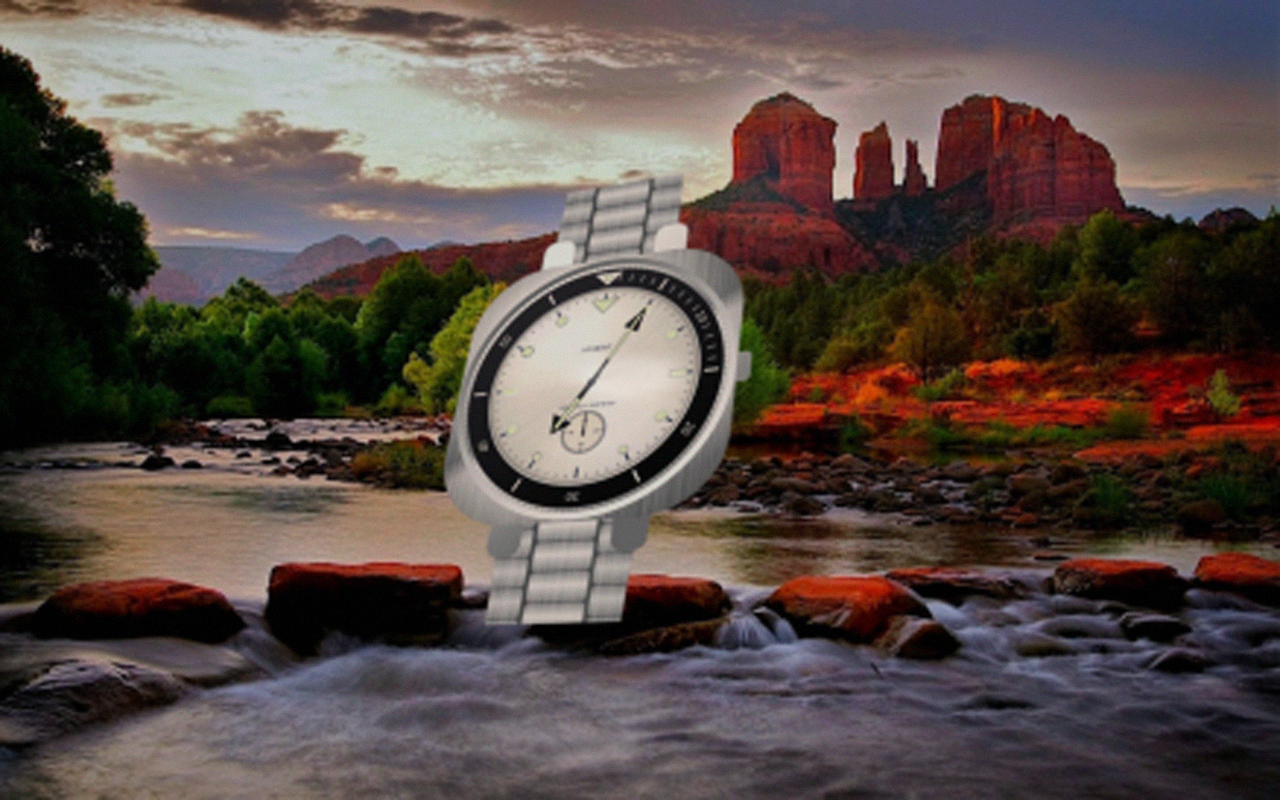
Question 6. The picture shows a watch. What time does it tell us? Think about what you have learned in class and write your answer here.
7:05
